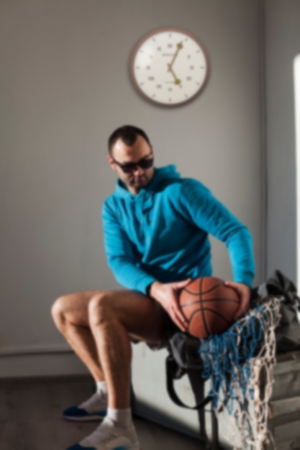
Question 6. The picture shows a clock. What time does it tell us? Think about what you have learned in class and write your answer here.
5:04
